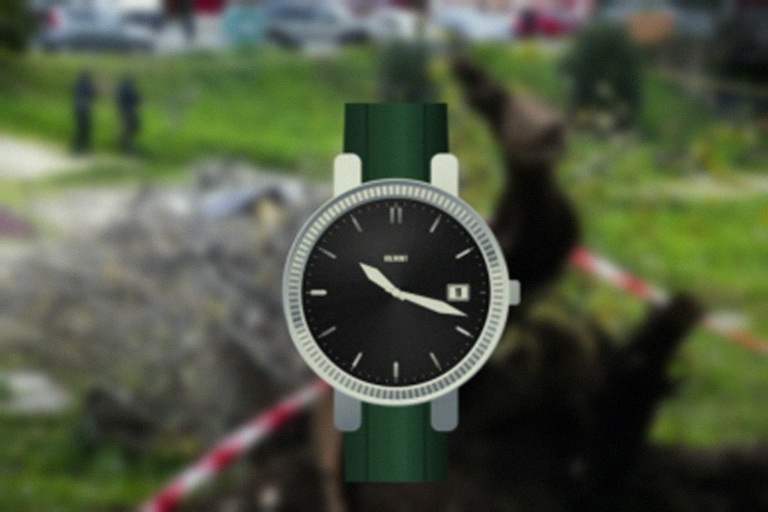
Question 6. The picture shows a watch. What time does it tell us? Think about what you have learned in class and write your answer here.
10:18
